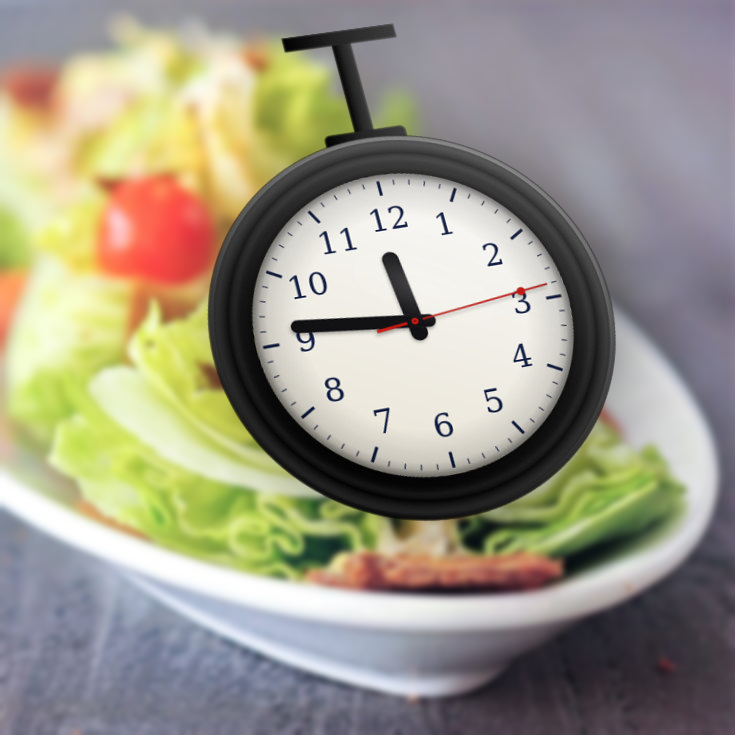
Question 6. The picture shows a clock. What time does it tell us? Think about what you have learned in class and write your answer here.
11:46:14
